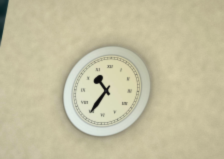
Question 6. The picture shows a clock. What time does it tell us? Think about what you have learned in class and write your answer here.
10:35
